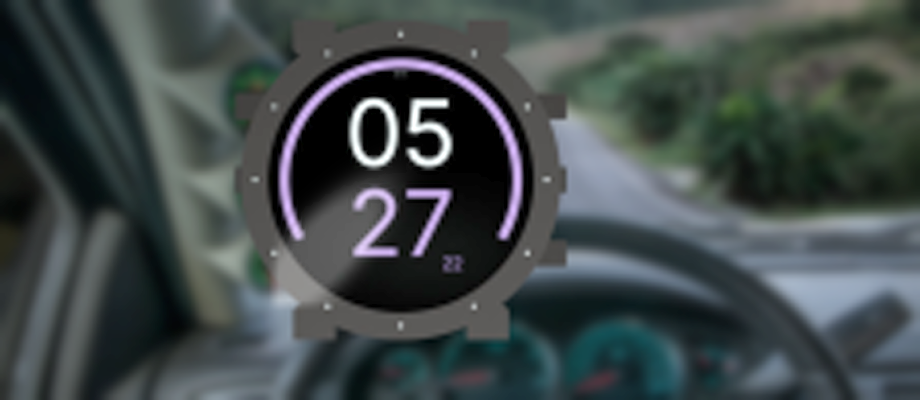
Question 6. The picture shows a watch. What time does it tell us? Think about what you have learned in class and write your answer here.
5:27
